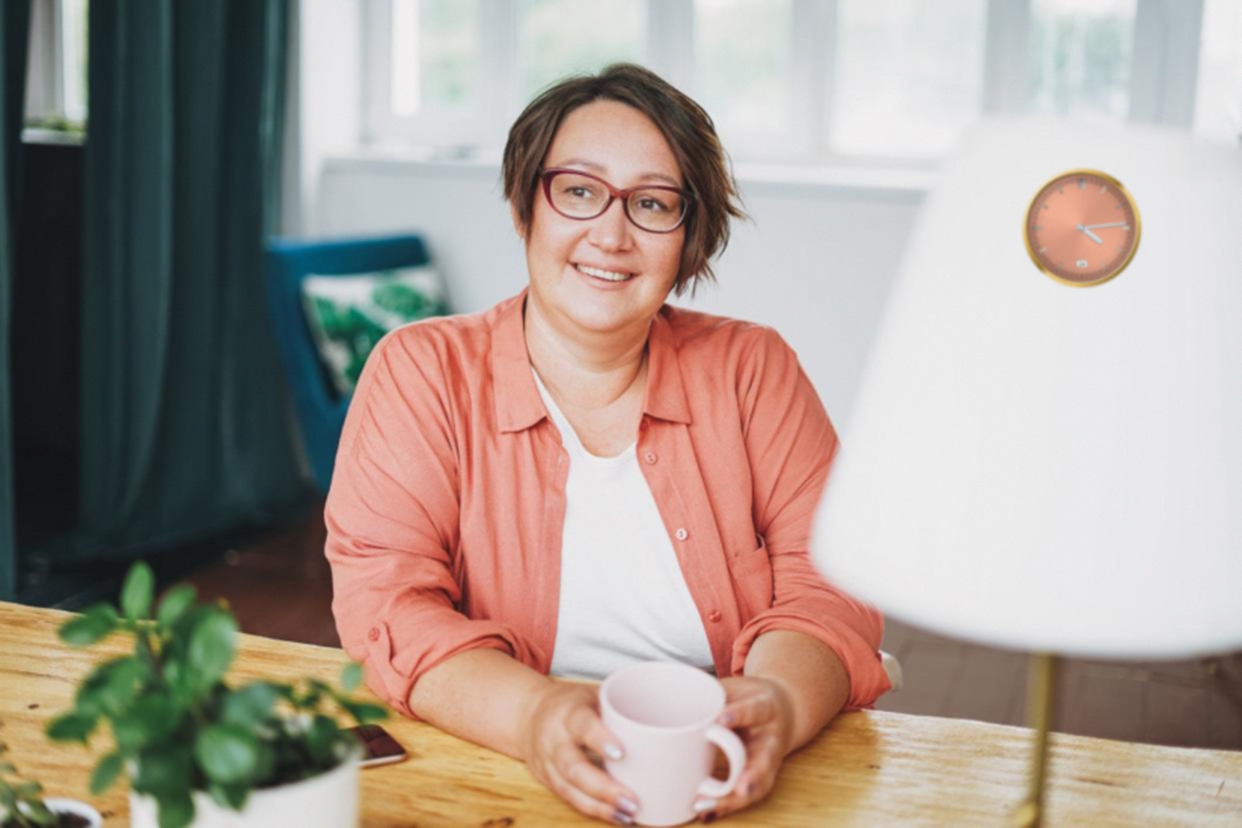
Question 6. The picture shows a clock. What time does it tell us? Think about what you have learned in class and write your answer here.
4:14
